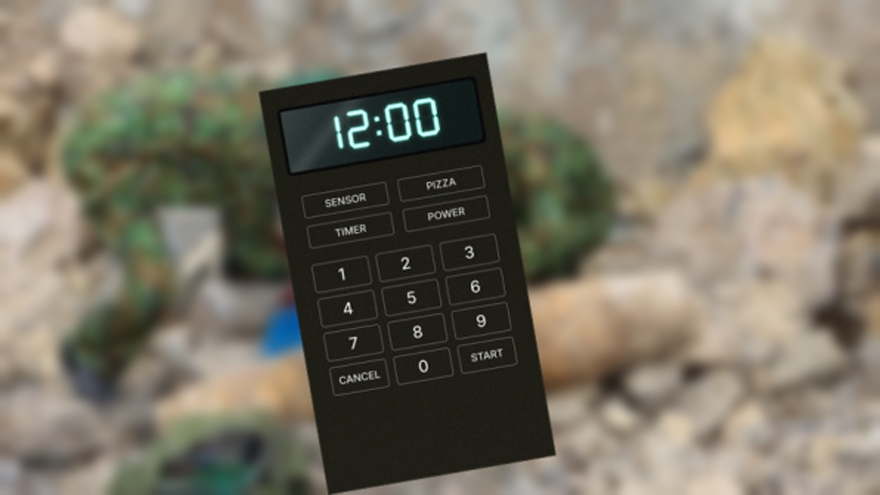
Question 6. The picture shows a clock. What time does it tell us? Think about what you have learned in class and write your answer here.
12:00
